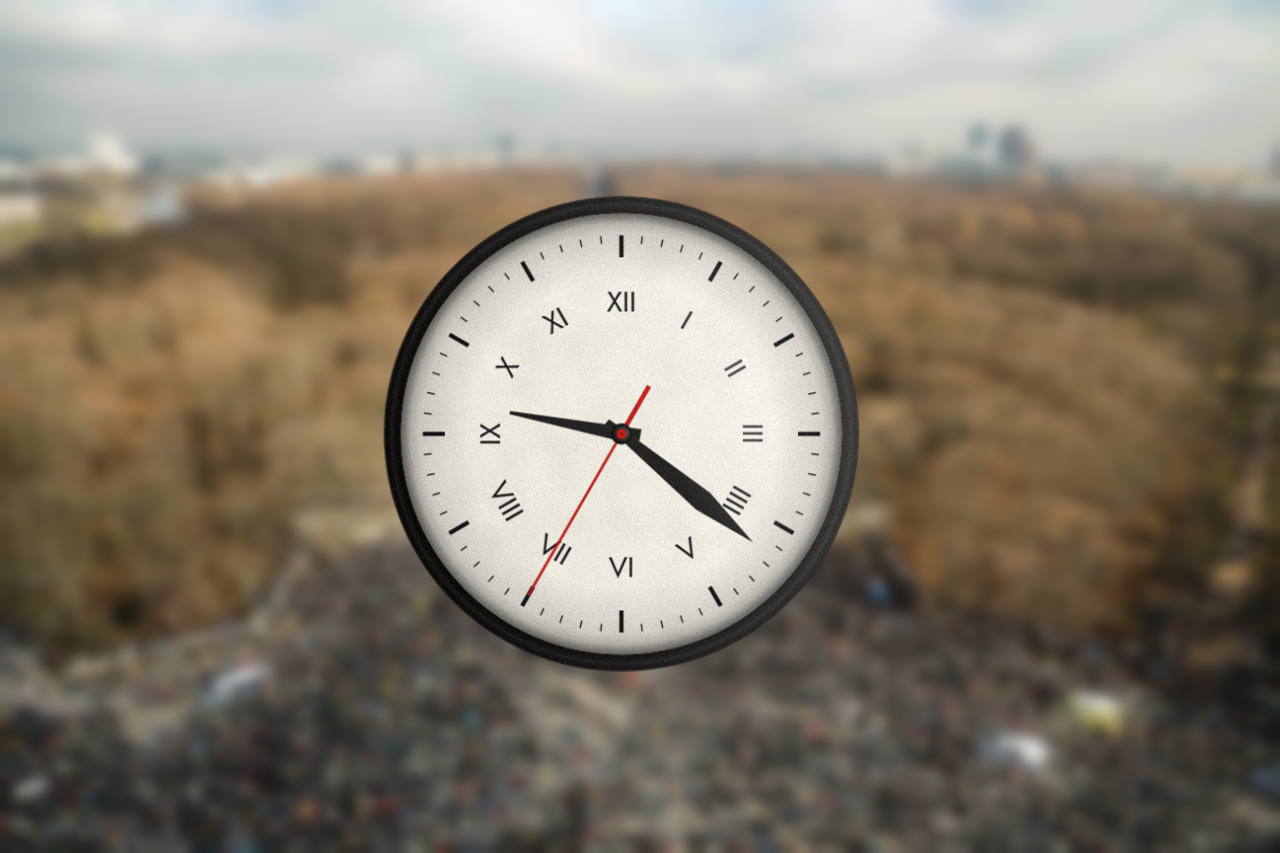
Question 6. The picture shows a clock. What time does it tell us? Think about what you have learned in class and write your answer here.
9:21:35
